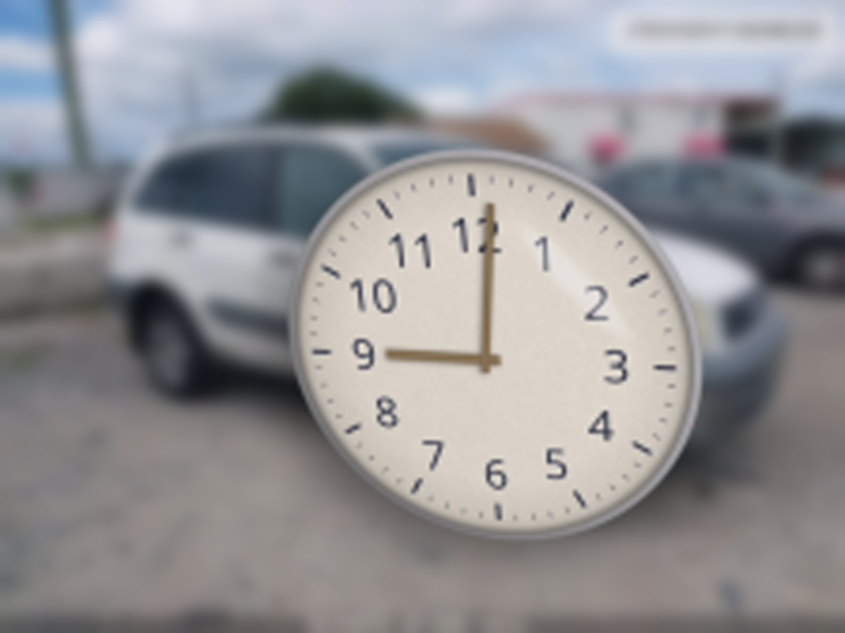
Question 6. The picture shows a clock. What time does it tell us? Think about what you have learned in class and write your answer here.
9:01
